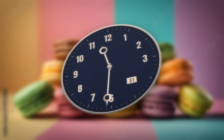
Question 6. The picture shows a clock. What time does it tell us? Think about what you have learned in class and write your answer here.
11:31
